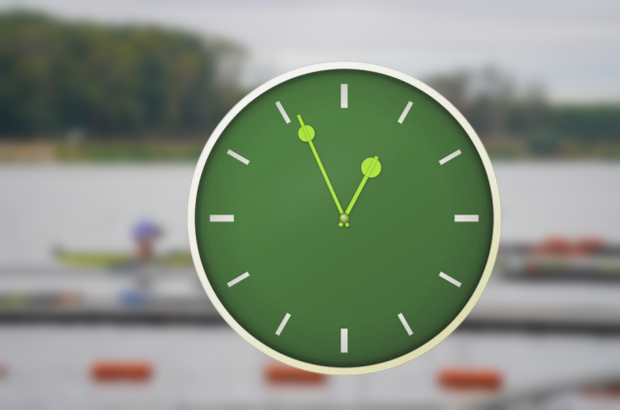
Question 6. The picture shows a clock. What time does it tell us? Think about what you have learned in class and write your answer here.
12:56
